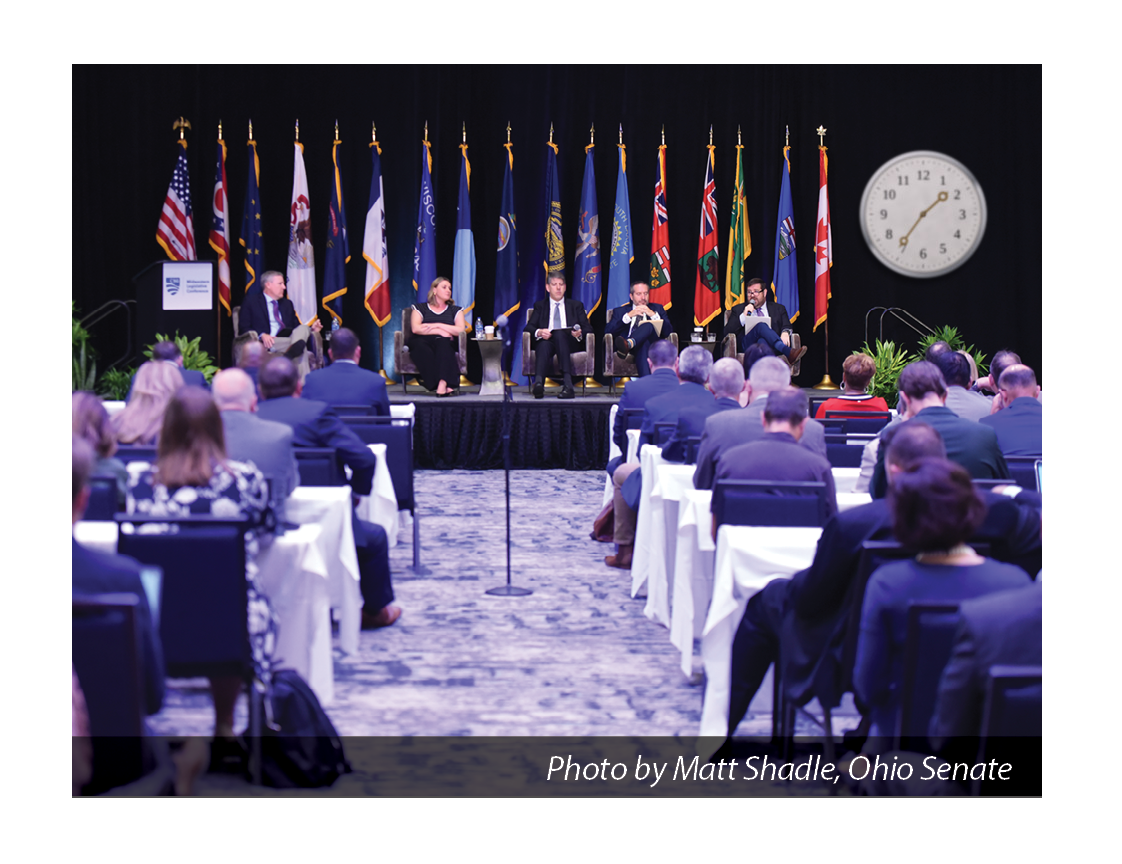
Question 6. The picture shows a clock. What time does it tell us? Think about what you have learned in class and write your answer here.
1:36
